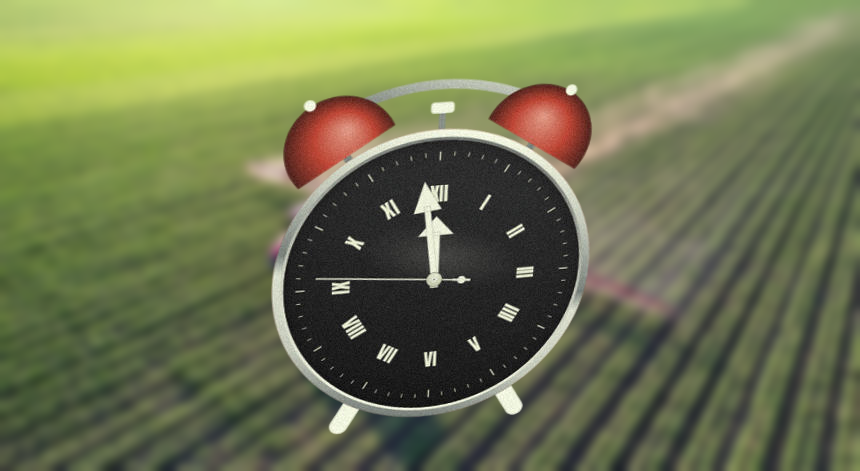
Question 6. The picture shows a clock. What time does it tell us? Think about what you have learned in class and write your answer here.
11:58:46
